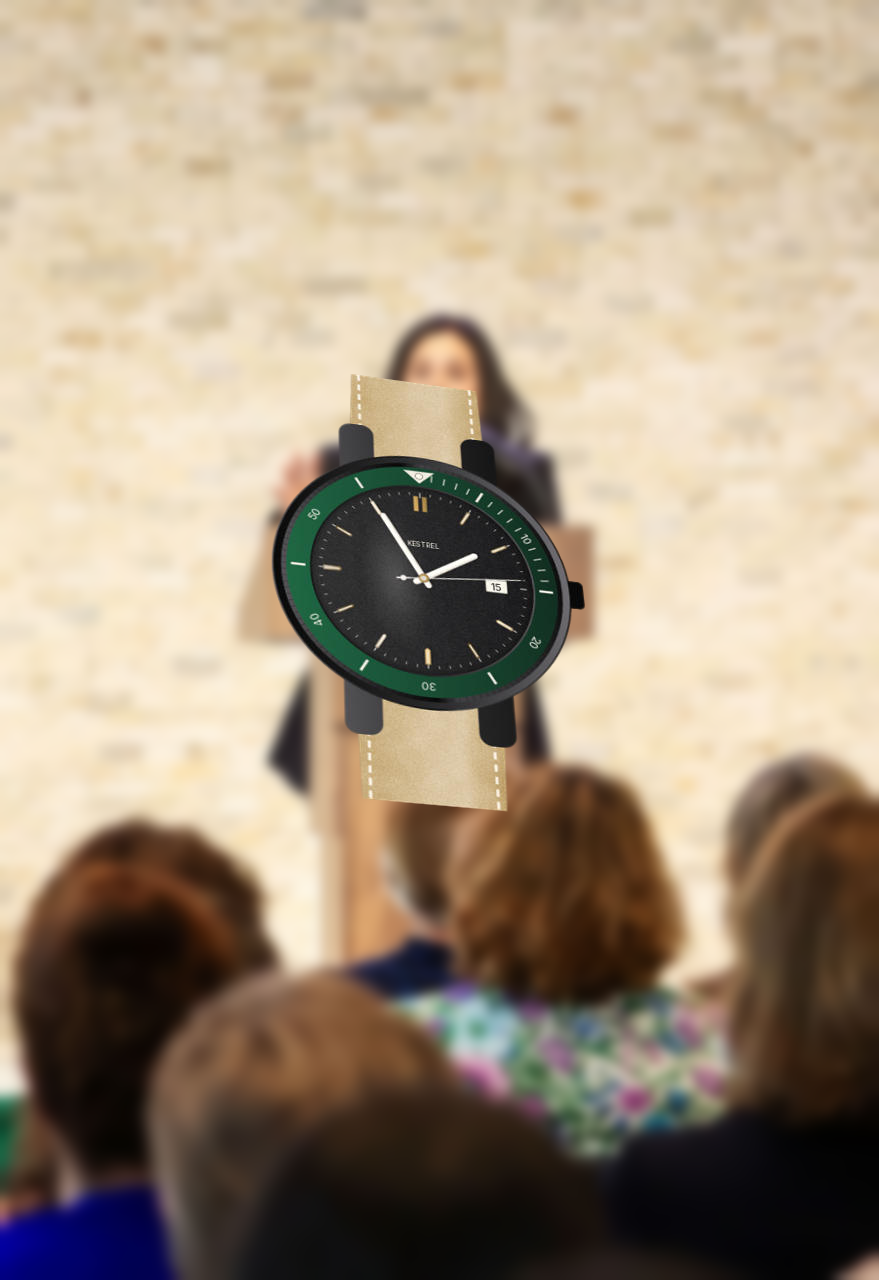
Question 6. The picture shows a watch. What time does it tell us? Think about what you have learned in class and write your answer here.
1:55:14
